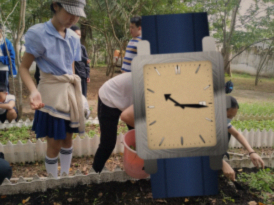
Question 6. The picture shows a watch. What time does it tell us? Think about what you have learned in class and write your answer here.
10:16
